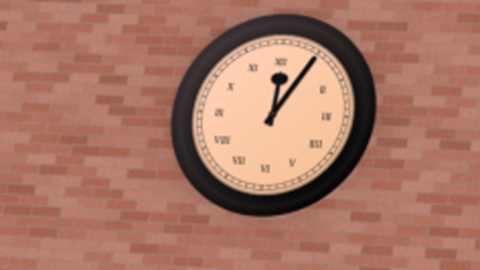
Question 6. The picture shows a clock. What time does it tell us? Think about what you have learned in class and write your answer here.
12:05
